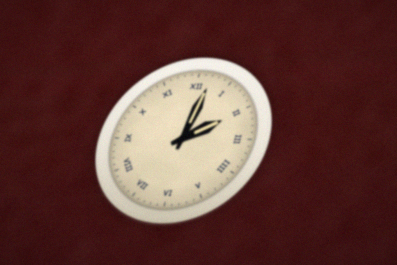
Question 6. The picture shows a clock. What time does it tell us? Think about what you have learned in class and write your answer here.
2:02
